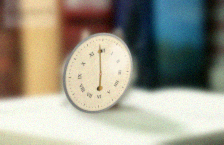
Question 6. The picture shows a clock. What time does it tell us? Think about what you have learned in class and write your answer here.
5:59
